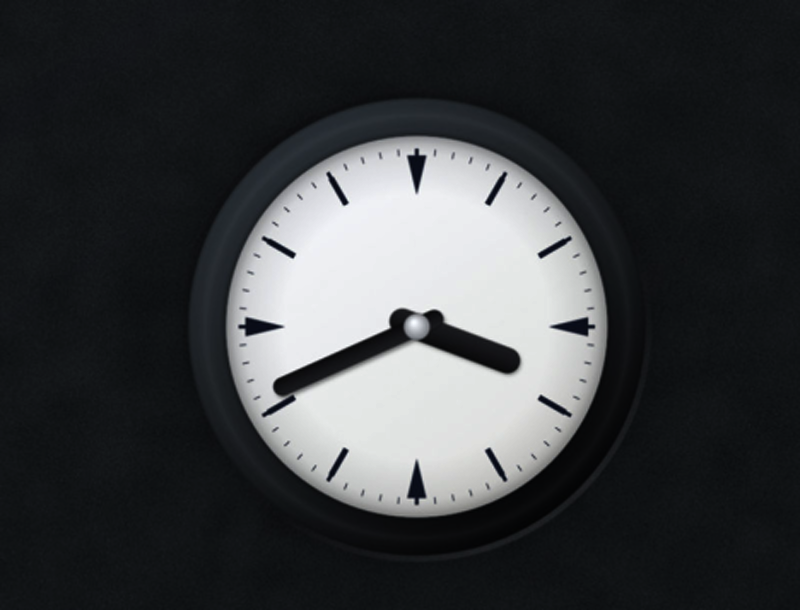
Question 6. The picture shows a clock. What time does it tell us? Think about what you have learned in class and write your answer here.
3:41
